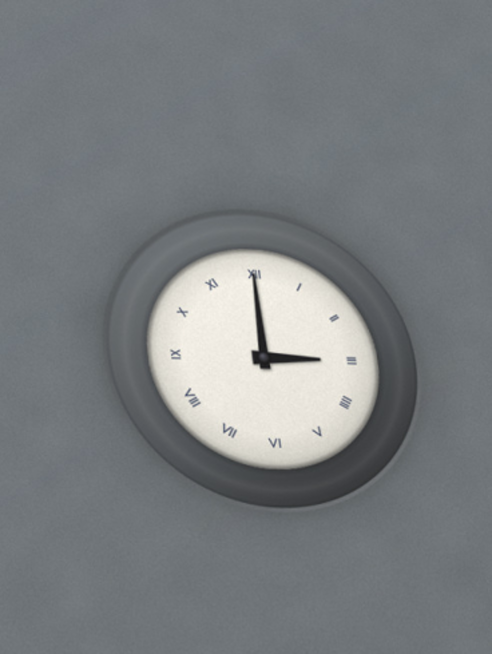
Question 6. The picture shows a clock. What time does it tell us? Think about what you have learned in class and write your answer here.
3:00
